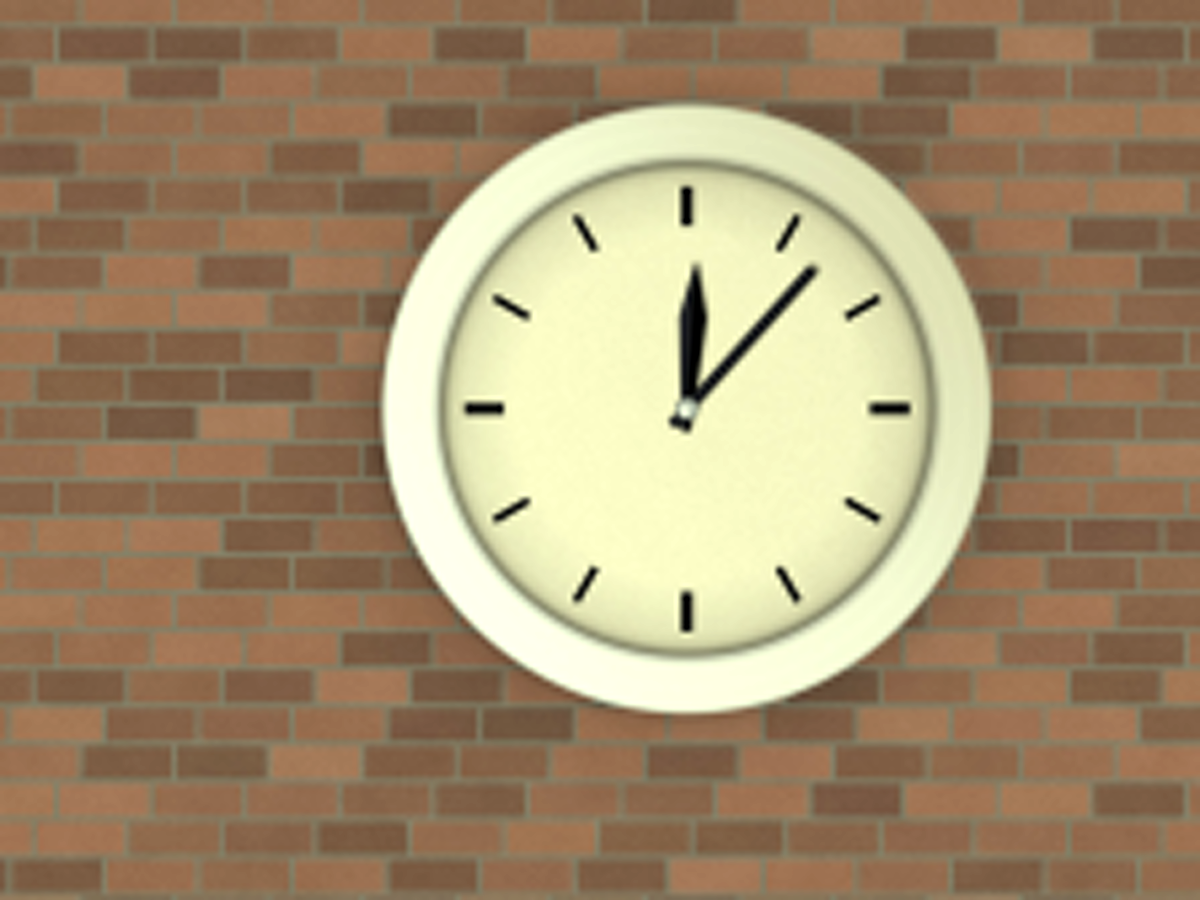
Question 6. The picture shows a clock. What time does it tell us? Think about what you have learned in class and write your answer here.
12:07
